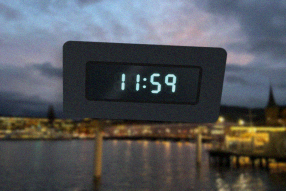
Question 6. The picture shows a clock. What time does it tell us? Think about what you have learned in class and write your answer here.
11:59
